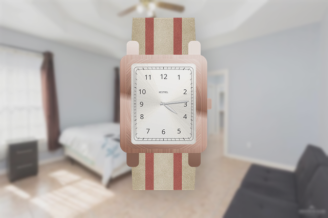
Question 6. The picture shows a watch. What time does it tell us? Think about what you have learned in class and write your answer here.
4:14
